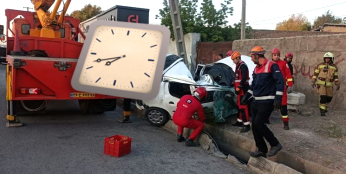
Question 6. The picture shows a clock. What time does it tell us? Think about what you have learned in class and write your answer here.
7:42
